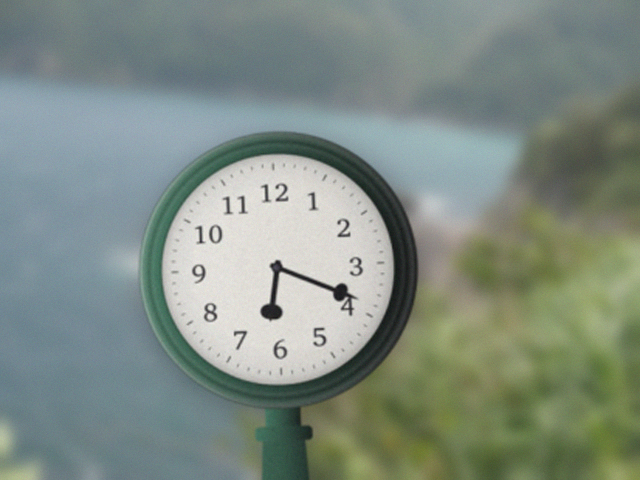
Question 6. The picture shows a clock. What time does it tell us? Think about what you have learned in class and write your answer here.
6:19
